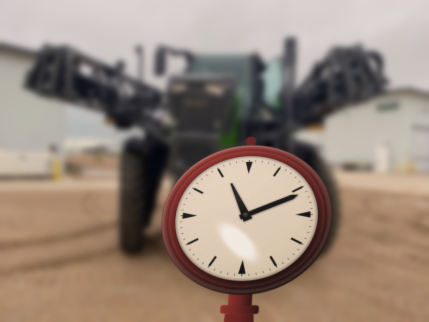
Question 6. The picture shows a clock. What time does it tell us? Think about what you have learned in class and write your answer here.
11:11
